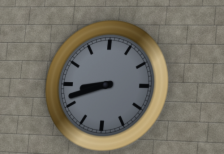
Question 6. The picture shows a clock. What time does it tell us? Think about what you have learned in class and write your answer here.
8:42
